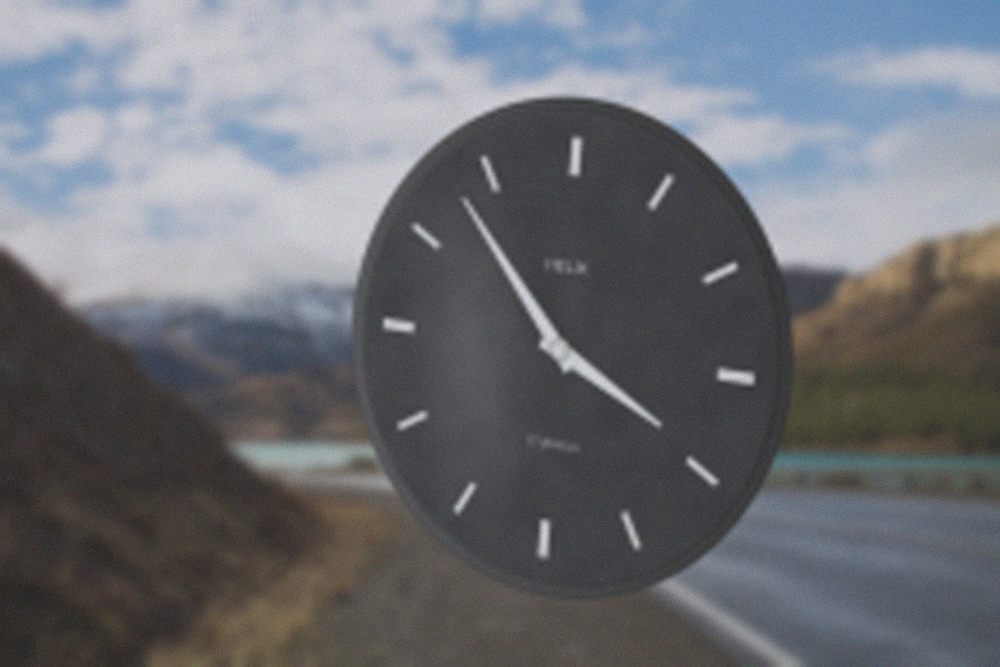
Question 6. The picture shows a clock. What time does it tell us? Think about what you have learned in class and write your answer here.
3:53
